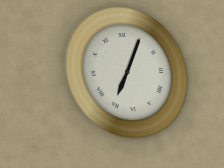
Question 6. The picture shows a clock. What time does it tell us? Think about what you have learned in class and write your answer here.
7:05
